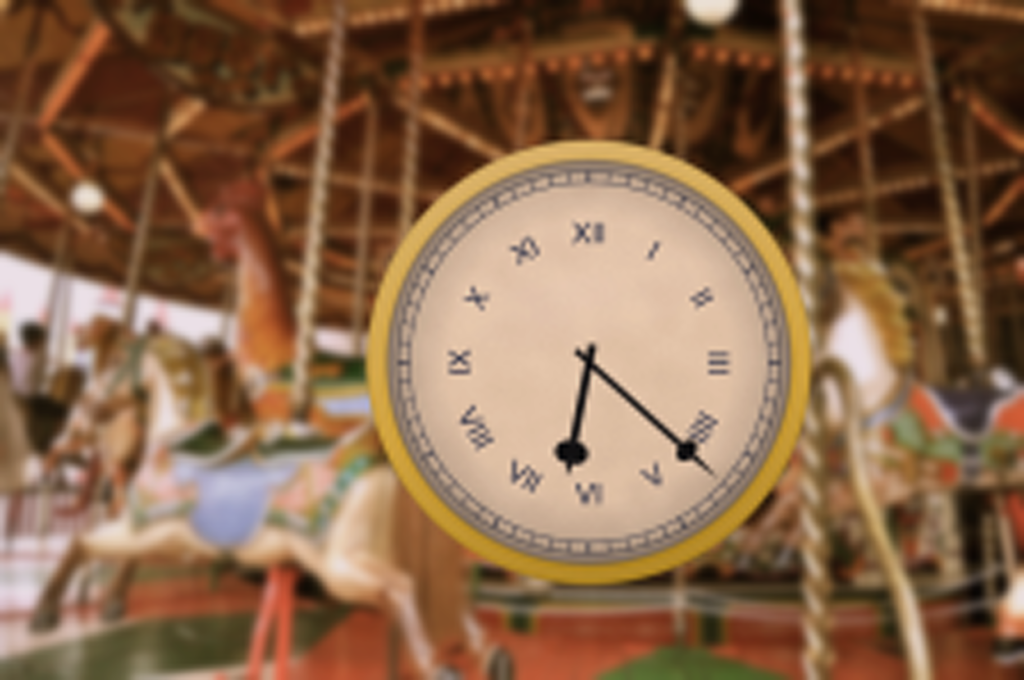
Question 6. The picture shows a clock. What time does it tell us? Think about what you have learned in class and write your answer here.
6:22
